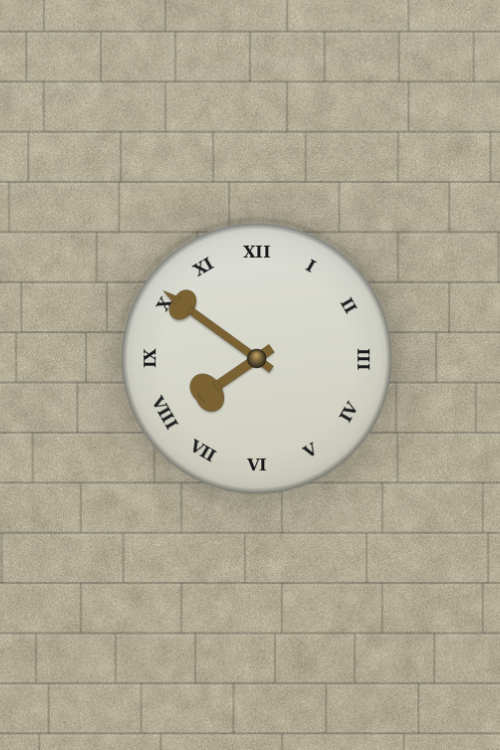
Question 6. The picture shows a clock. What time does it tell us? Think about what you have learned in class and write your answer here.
7:51
